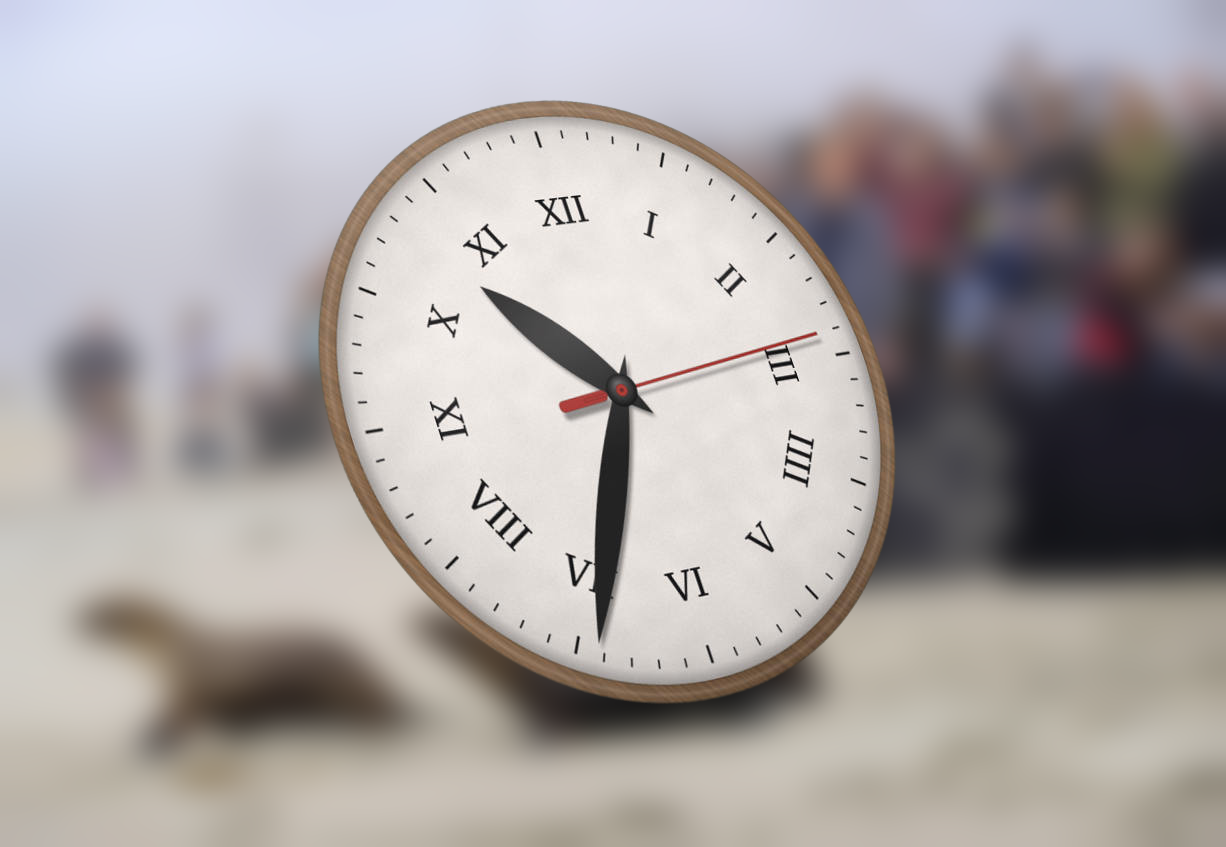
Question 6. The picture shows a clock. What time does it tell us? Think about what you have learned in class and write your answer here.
10:34:14
